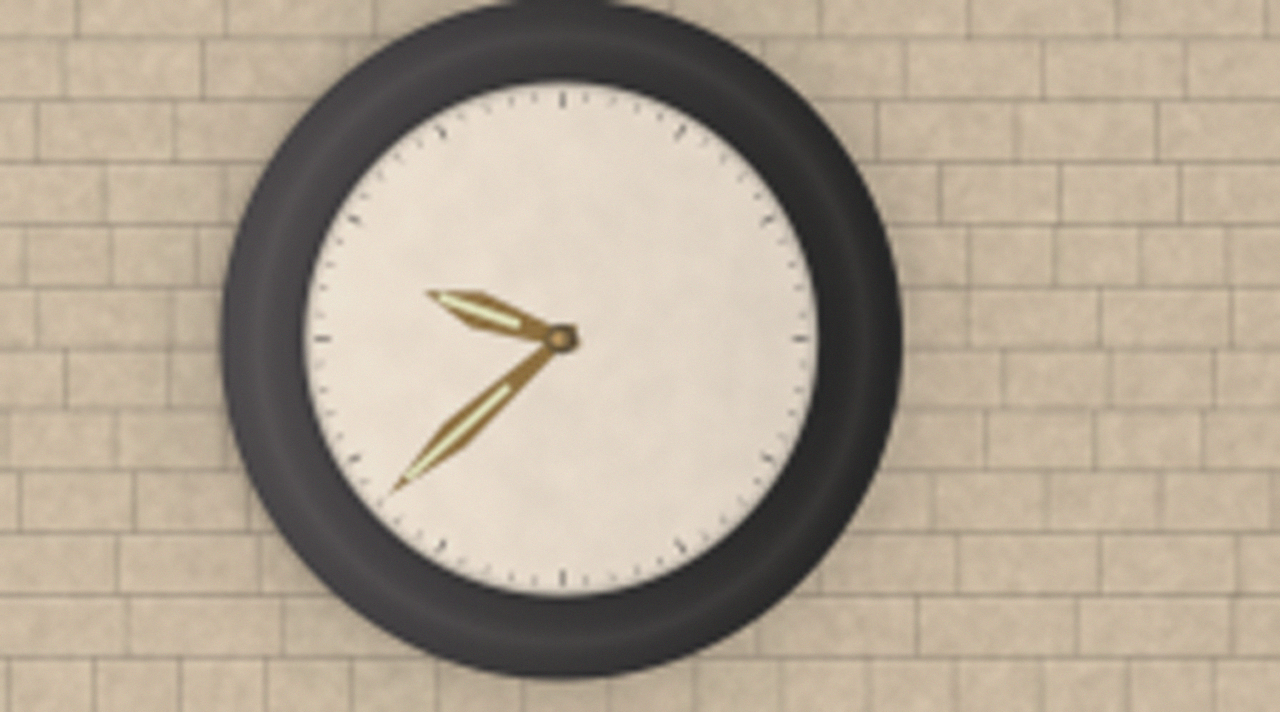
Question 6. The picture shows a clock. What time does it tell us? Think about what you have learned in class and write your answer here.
9:38
